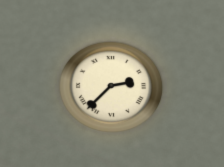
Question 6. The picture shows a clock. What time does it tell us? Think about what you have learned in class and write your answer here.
2:37
